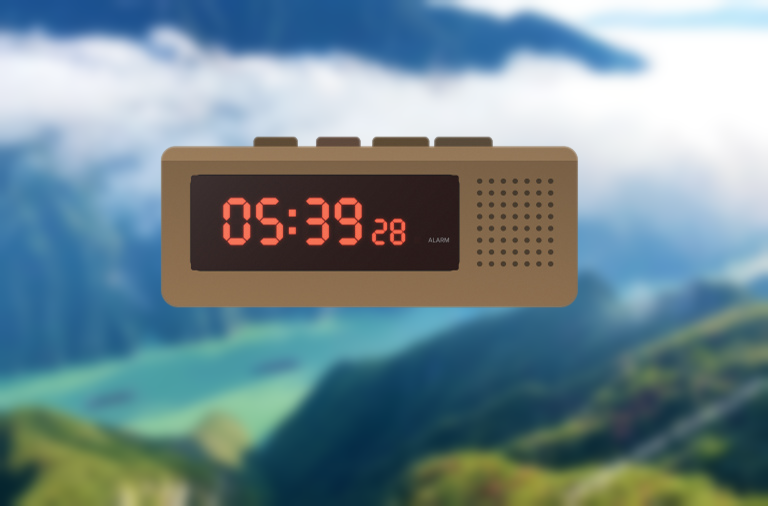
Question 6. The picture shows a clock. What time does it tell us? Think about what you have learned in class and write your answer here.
5:39:28
